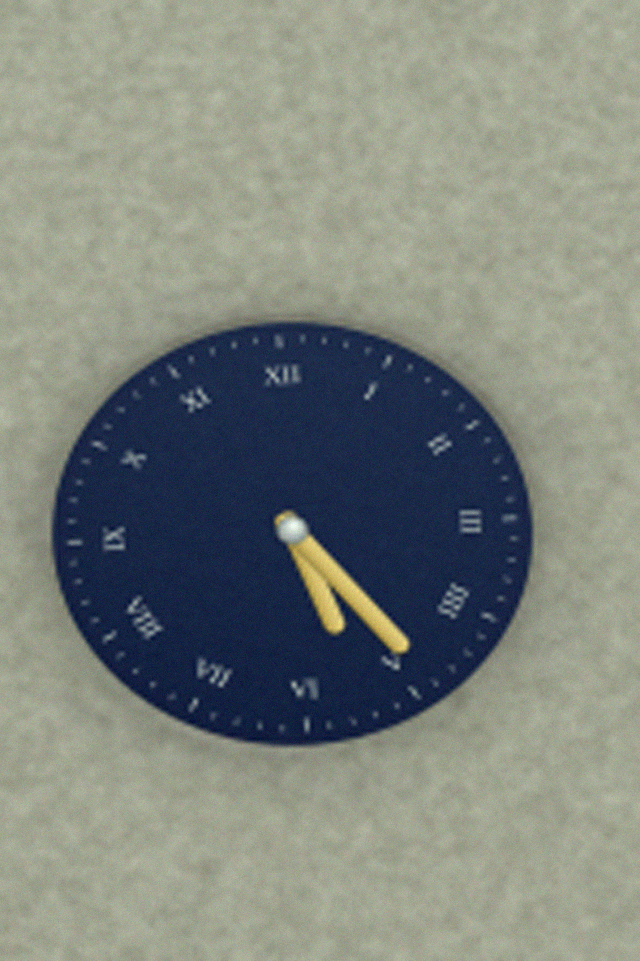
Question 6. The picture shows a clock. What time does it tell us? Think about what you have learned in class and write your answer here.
5:24
